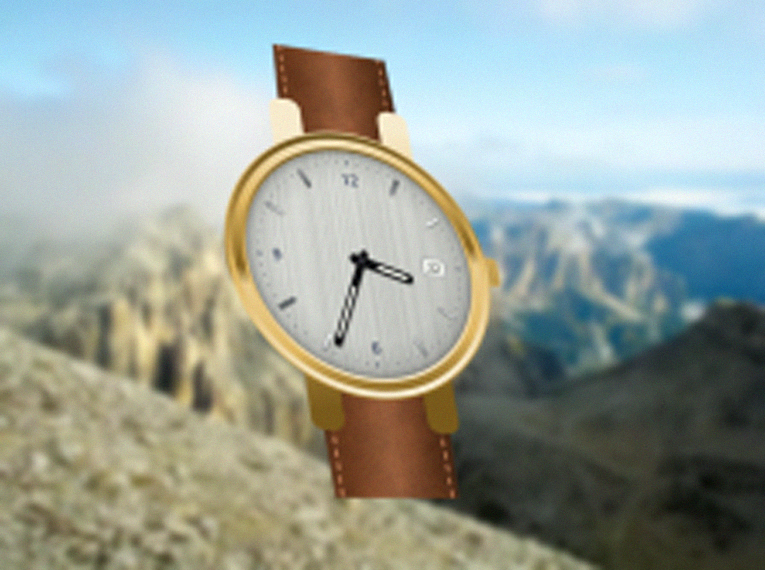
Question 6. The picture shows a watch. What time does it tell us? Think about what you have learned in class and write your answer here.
3:34
